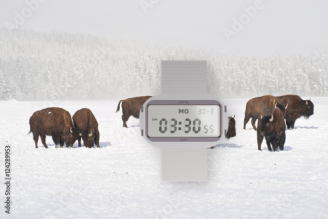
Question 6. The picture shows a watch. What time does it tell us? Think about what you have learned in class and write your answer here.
3:30:55
